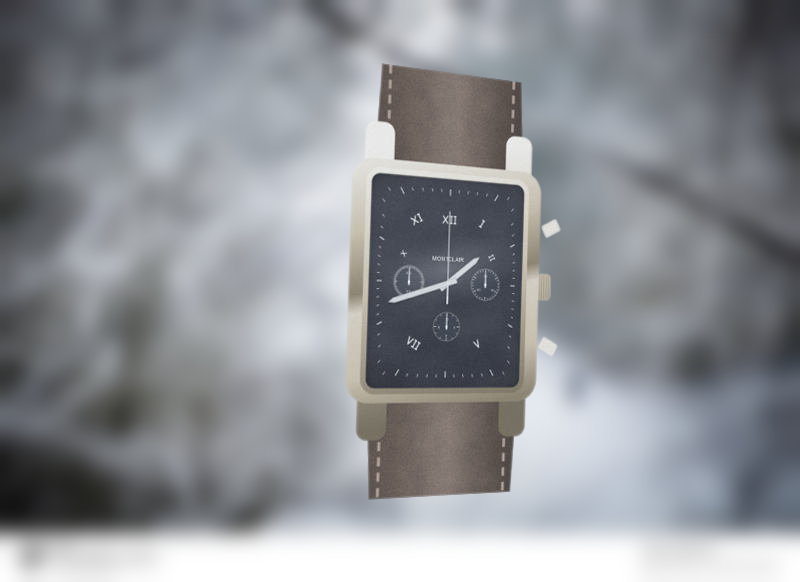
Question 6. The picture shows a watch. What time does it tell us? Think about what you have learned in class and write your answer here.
1:42
